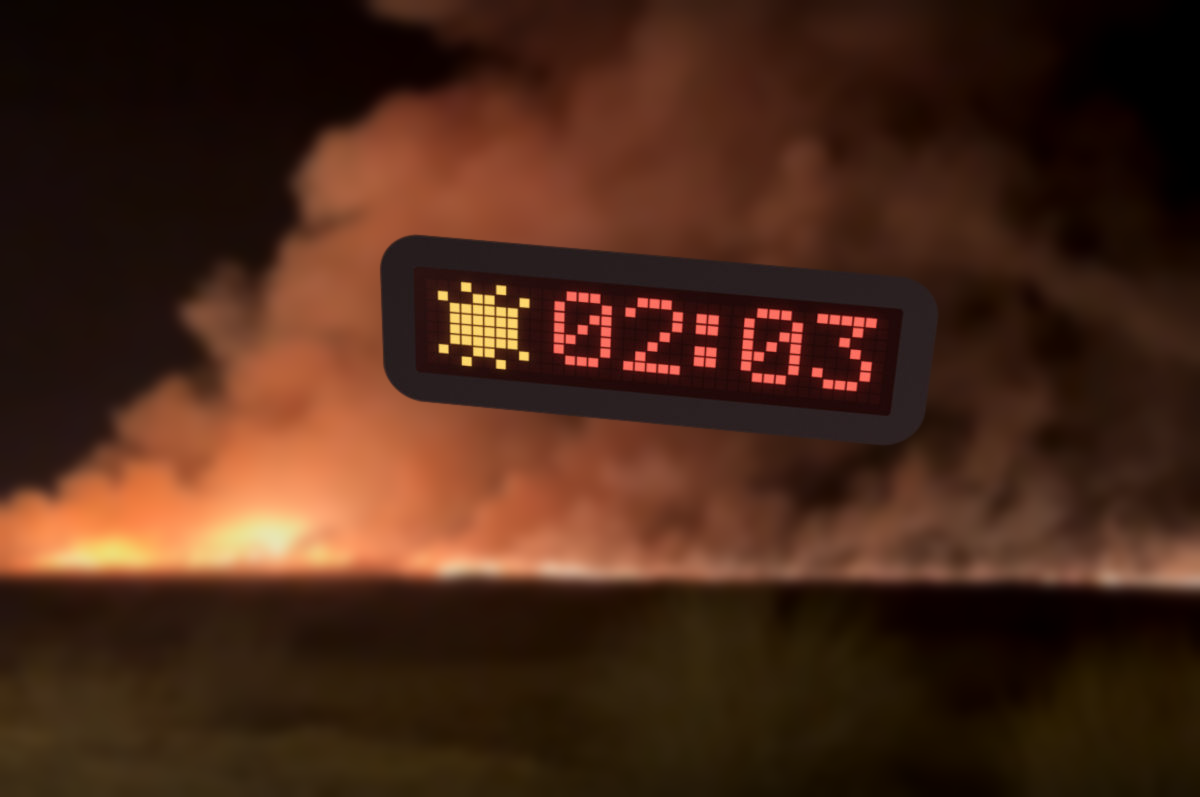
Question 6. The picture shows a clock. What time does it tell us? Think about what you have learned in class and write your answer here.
2:03
